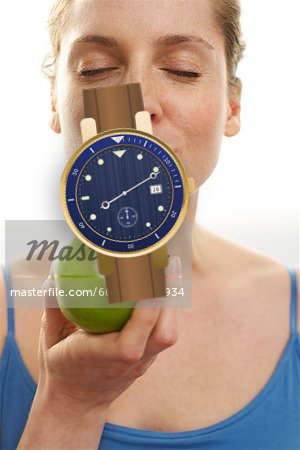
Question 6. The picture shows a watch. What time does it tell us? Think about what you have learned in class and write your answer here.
8:11
